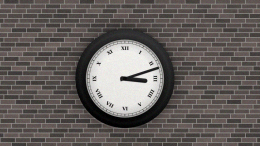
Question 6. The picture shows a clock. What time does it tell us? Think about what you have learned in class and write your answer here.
3:12
